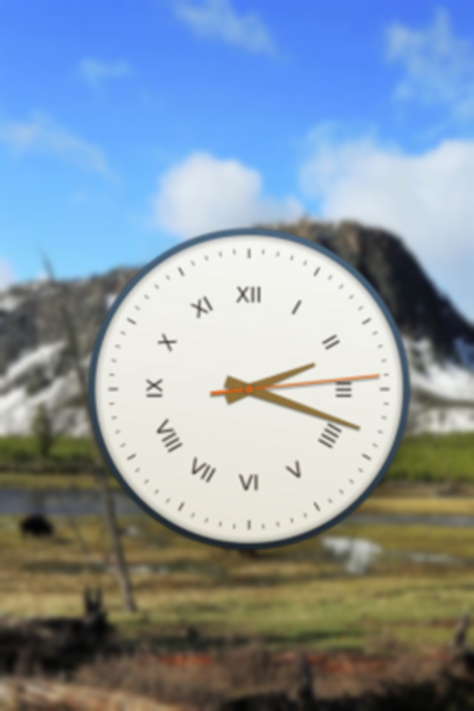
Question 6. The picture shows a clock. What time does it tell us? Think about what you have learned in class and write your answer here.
2:18:14
